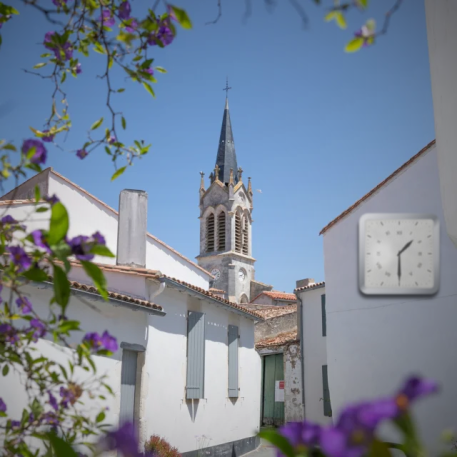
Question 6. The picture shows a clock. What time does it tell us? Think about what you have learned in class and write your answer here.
1:30
